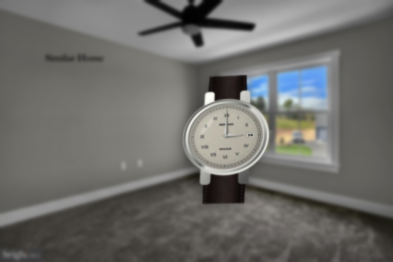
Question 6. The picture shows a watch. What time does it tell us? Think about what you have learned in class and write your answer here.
3:00
